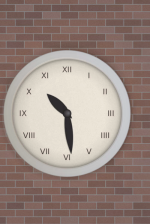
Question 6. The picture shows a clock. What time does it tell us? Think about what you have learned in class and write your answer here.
10:29
